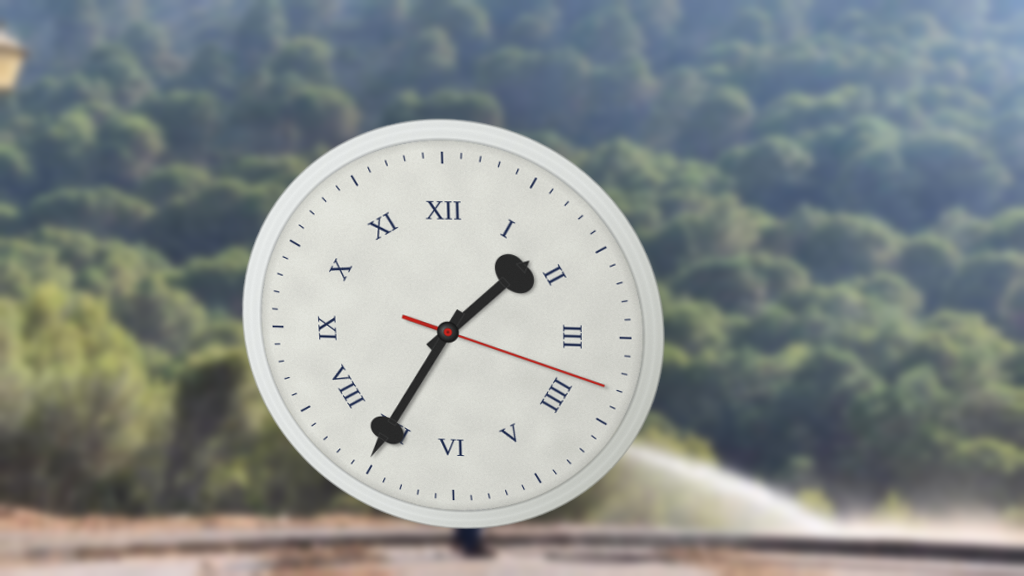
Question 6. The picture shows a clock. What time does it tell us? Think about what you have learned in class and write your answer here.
1:35:18
